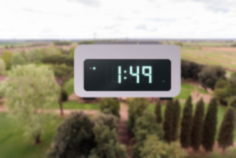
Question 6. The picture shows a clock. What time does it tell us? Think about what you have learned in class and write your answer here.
1:49
